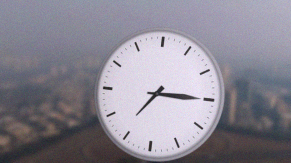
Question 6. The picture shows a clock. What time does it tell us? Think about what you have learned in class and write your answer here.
7:15
